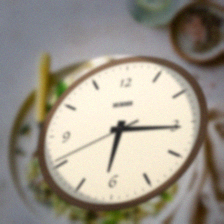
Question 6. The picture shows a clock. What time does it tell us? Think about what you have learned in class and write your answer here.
6:15:41
